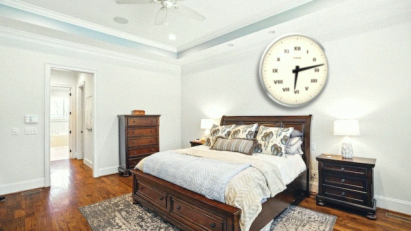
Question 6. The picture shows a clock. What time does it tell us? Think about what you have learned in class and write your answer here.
6:13
